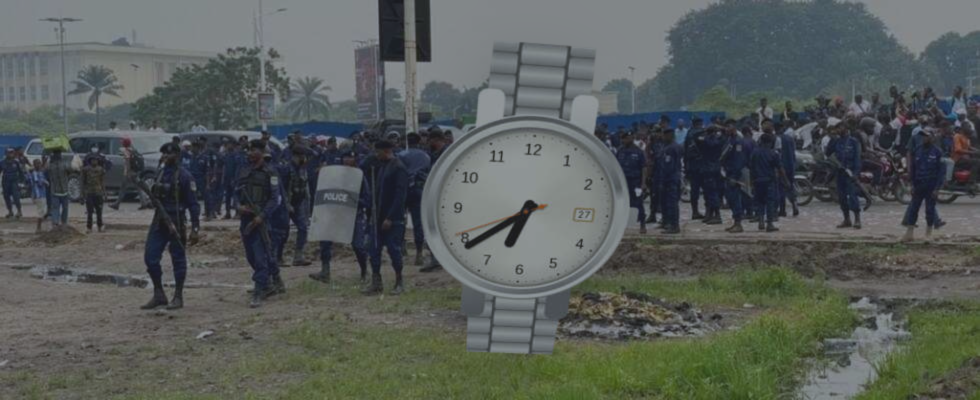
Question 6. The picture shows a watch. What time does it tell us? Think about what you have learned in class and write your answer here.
6:38:41
